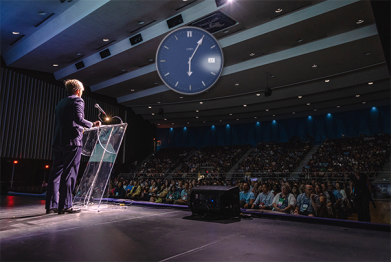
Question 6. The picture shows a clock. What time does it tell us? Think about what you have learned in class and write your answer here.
6:05
